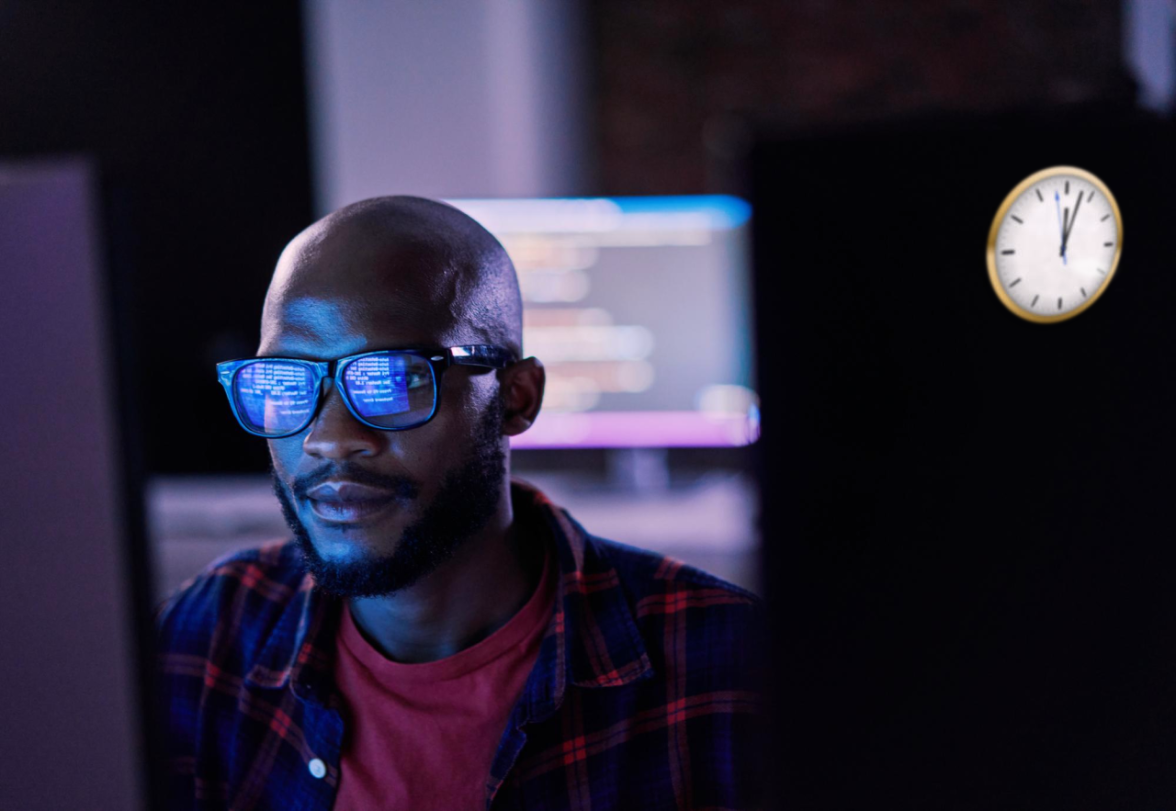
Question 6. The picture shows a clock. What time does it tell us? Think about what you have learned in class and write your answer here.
12:02:58
